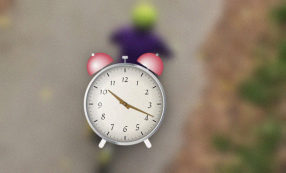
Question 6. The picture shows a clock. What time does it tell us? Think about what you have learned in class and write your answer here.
10:19
